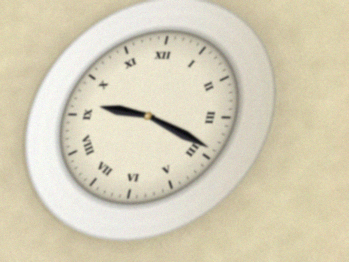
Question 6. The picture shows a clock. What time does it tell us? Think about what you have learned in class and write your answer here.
9:19
